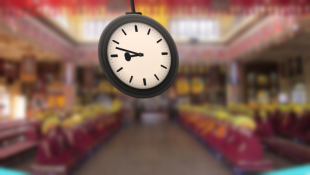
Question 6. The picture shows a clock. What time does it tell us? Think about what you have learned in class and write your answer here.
8:48
